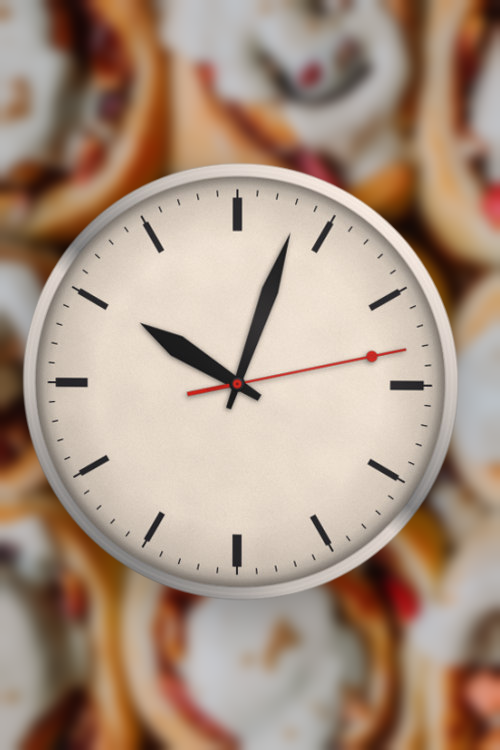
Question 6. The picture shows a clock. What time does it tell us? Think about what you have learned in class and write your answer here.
10:03:13
